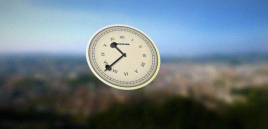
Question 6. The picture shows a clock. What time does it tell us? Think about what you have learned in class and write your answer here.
10:38
